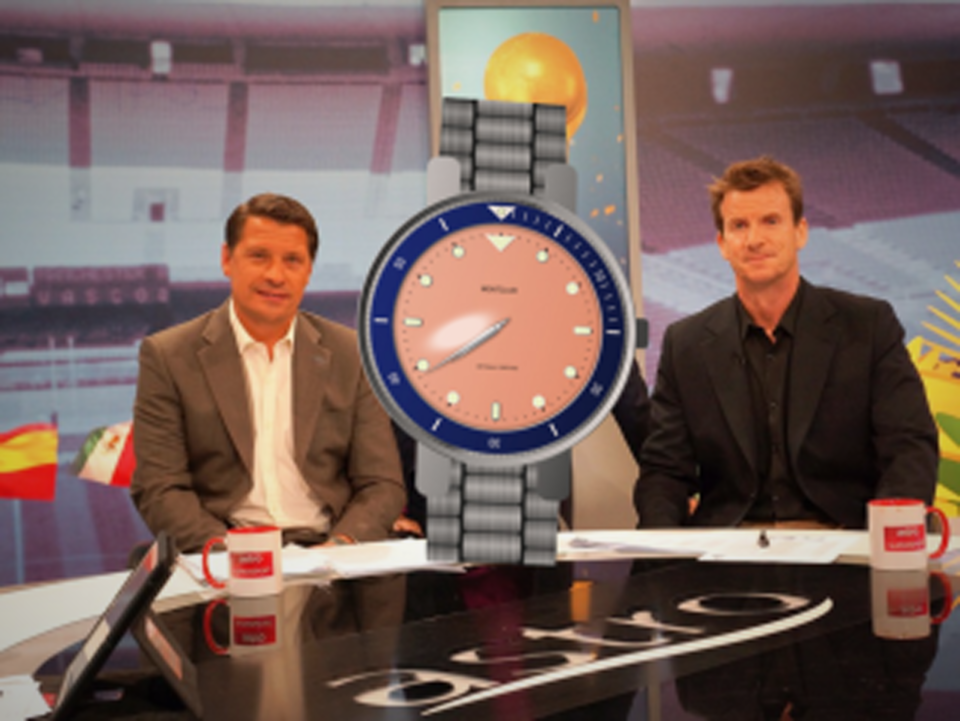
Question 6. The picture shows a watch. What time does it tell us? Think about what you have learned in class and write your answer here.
7:39
